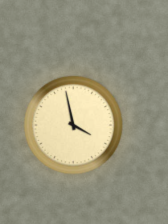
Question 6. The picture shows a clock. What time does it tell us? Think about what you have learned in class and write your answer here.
3:58
